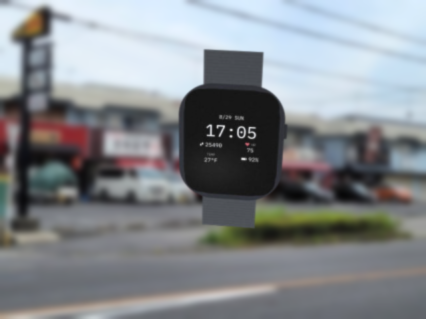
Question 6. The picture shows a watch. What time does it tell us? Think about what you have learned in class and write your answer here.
17:05
